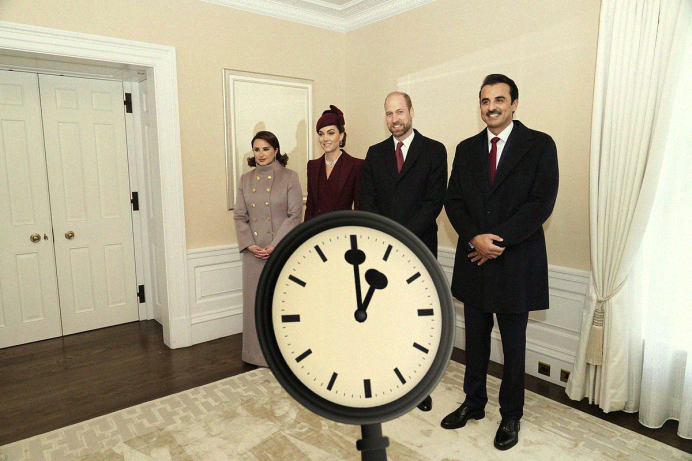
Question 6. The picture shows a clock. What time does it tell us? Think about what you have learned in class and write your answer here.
1:00
